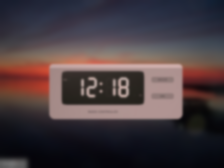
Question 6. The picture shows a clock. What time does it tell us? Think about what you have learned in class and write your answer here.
12:18
